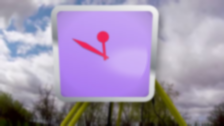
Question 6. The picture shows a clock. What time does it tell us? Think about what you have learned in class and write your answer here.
11:50
